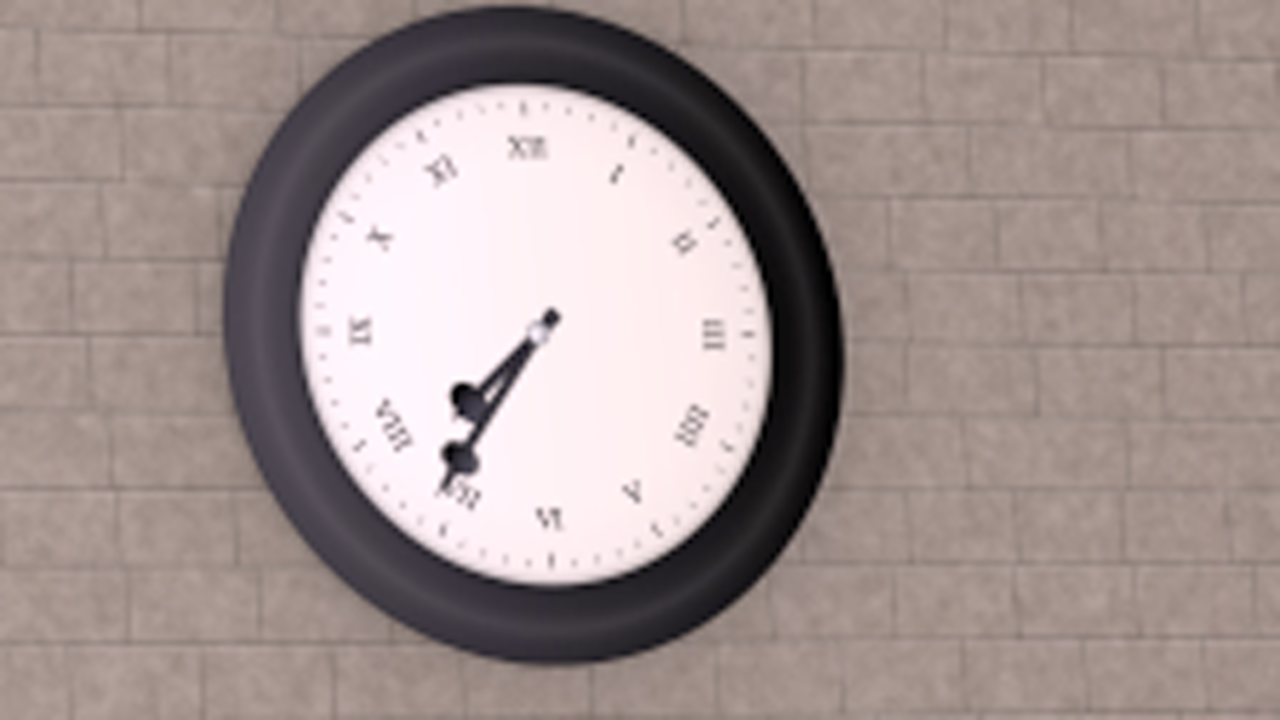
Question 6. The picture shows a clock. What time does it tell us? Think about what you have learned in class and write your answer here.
7:36
